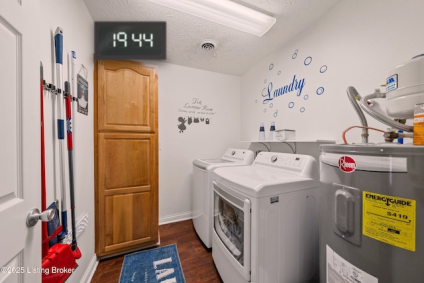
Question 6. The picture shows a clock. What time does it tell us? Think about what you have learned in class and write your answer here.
19:44
